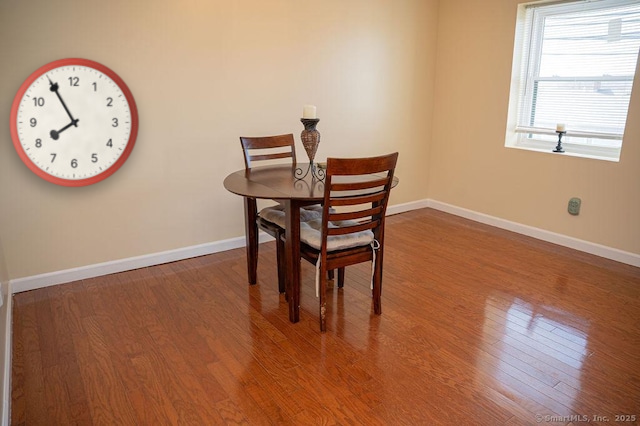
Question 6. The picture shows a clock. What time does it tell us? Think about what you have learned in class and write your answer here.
7:55
